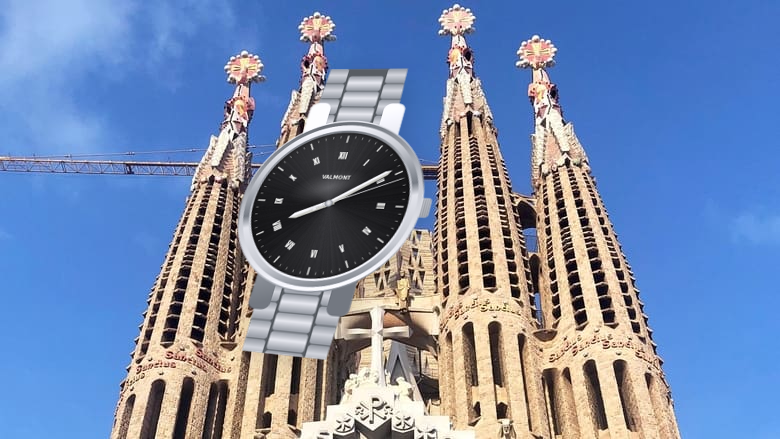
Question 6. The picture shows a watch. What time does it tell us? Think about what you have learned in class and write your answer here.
8:09:11
